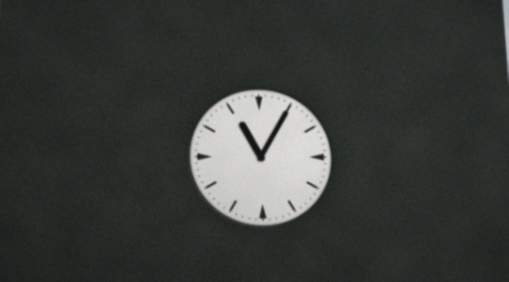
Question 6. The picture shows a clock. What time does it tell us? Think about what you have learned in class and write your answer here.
11:05
